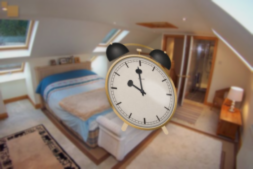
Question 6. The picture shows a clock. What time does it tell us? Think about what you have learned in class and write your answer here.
9:59
